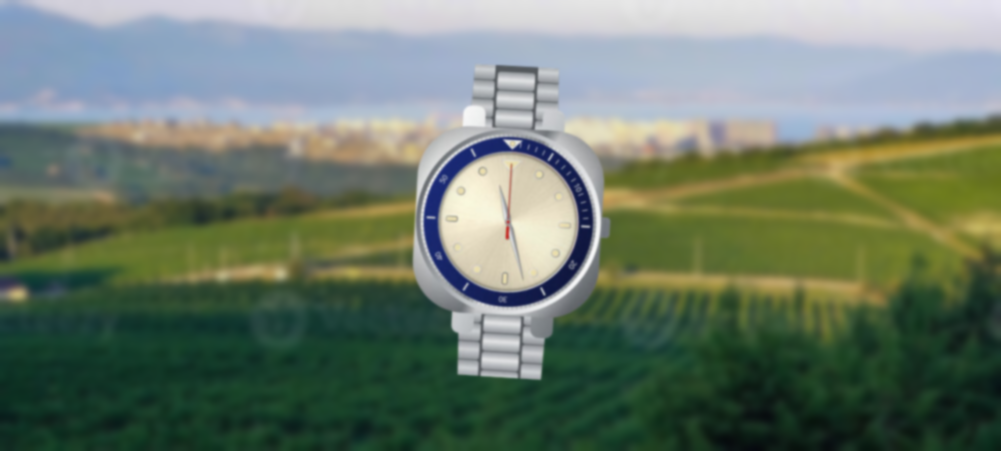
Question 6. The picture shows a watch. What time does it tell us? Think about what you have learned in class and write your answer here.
11:27:00
